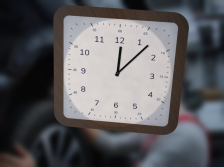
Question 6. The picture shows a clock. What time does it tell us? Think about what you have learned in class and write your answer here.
12:07
